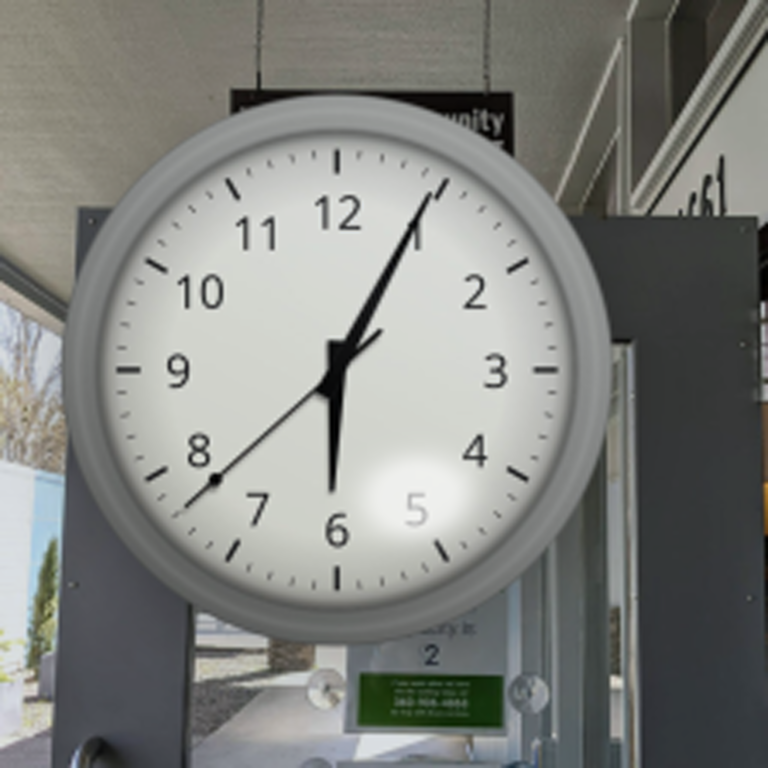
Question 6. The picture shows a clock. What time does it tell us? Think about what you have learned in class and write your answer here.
6:04:38
